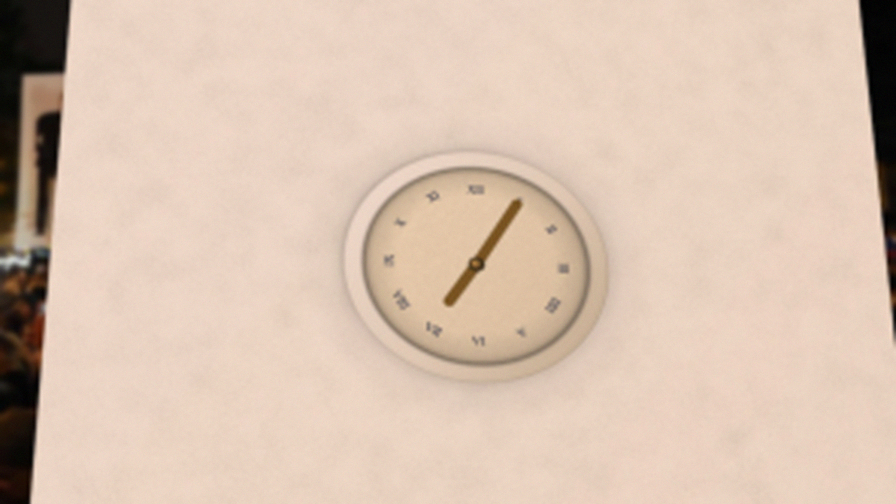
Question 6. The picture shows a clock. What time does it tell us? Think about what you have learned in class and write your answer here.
7:05
